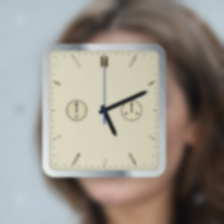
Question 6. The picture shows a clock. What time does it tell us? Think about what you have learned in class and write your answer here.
5:11
